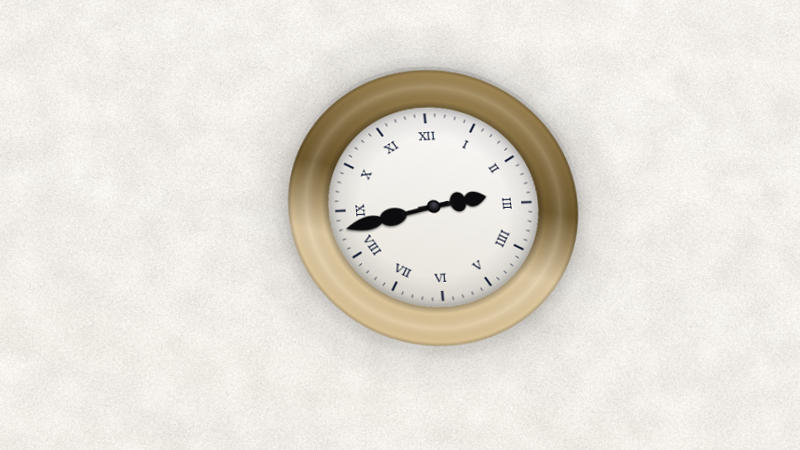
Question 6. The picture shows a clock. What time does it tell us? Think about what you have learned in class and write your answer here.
2:43
